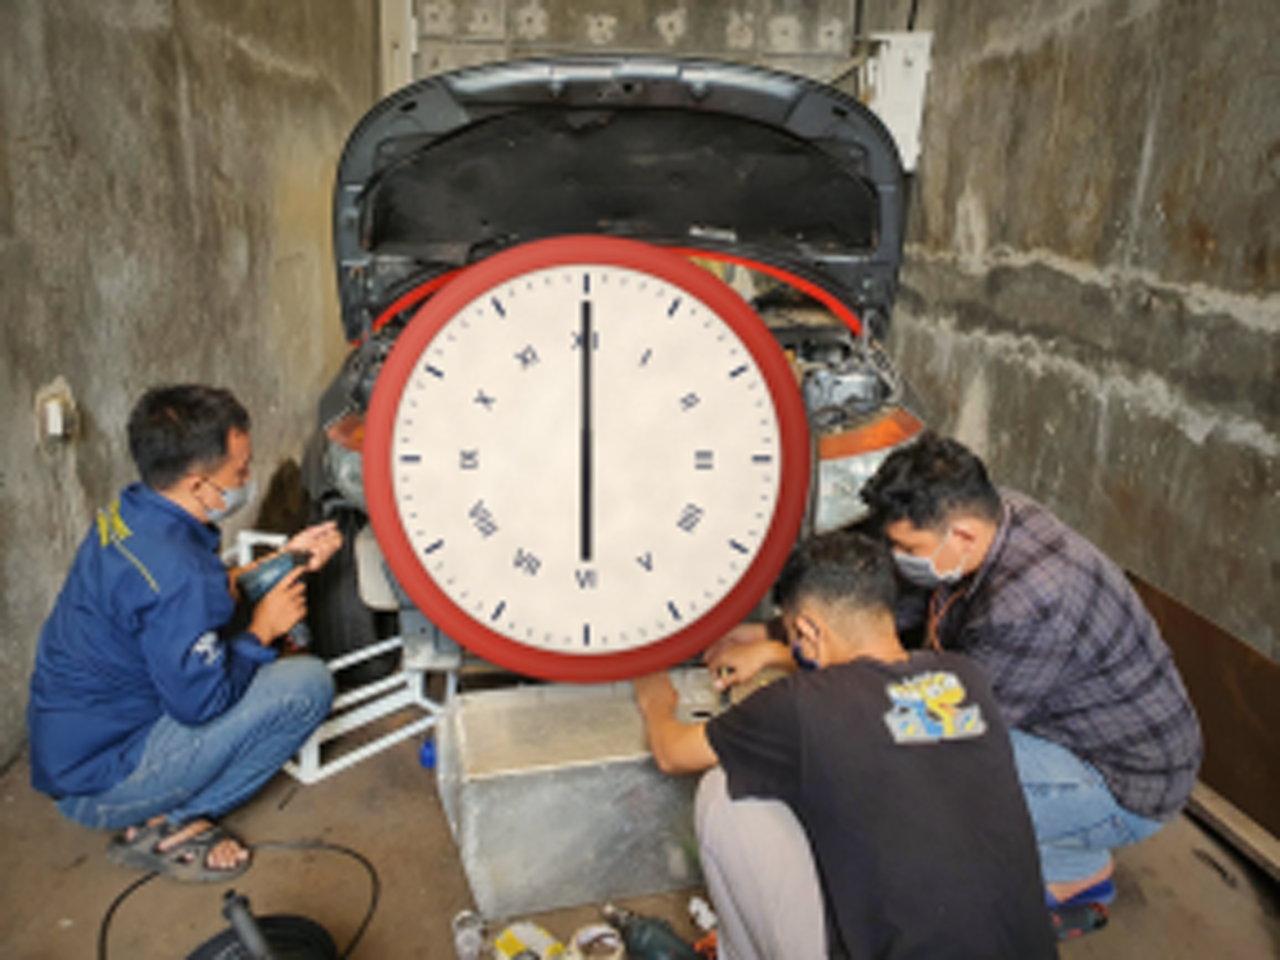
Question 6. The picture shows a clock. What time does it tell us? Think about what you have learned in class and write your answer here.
6:00
